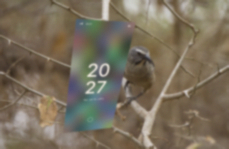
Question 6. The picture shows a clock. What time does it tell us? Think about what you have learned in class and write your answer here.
20:27
